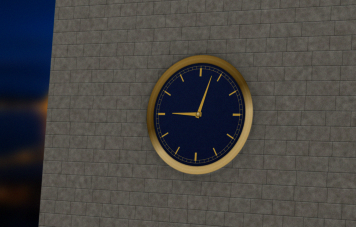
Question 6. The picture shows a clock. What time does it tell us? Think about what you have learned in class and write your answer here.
9:03
